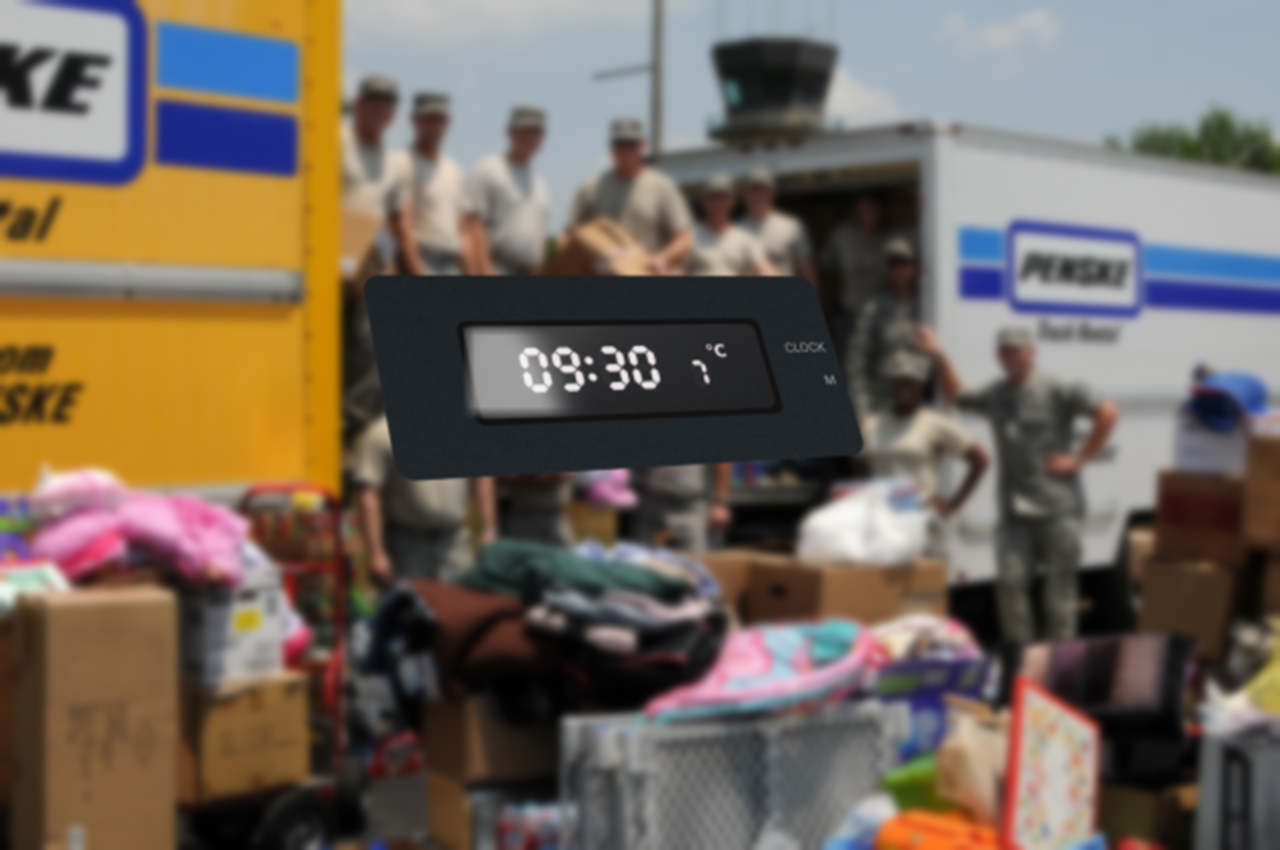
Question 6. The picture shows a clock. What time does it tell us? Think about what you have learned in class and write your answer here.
9:30
